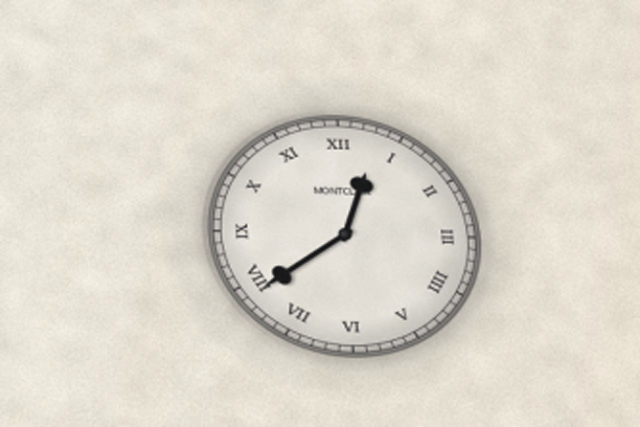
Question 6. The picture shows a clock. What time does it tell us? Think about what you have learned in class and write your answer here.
12:39
